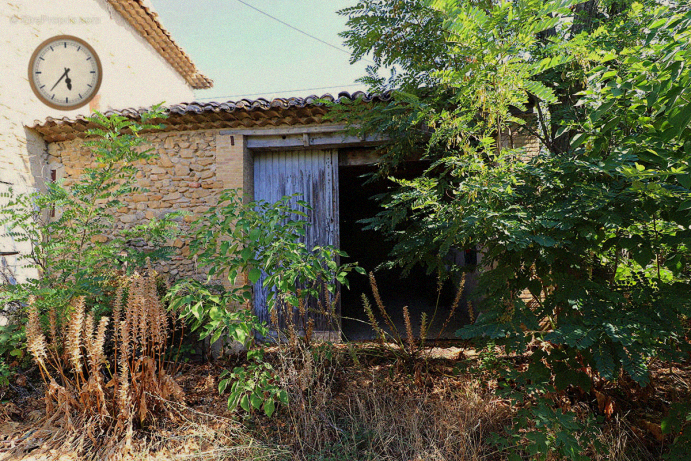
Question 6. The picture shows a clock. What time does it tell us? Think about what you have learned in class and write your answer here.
5:37
